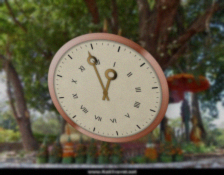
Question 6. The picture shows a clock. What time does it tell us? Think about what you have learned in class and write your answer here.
12:59
